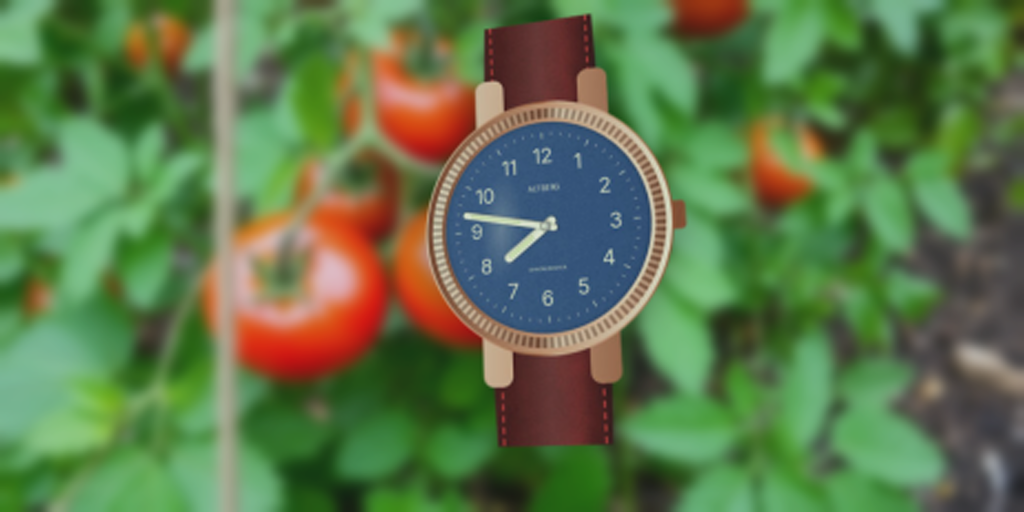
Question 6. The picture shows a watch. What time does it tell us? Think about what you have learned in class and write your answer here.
7:47
